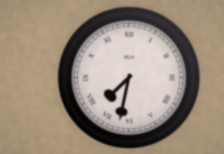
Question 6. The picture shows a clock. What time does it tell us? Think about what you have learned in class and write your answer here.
7:32
